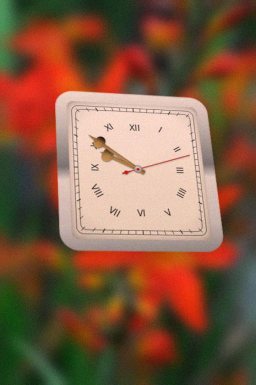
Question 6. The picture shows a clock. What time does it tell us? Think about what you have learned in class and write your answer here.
9:51:12
